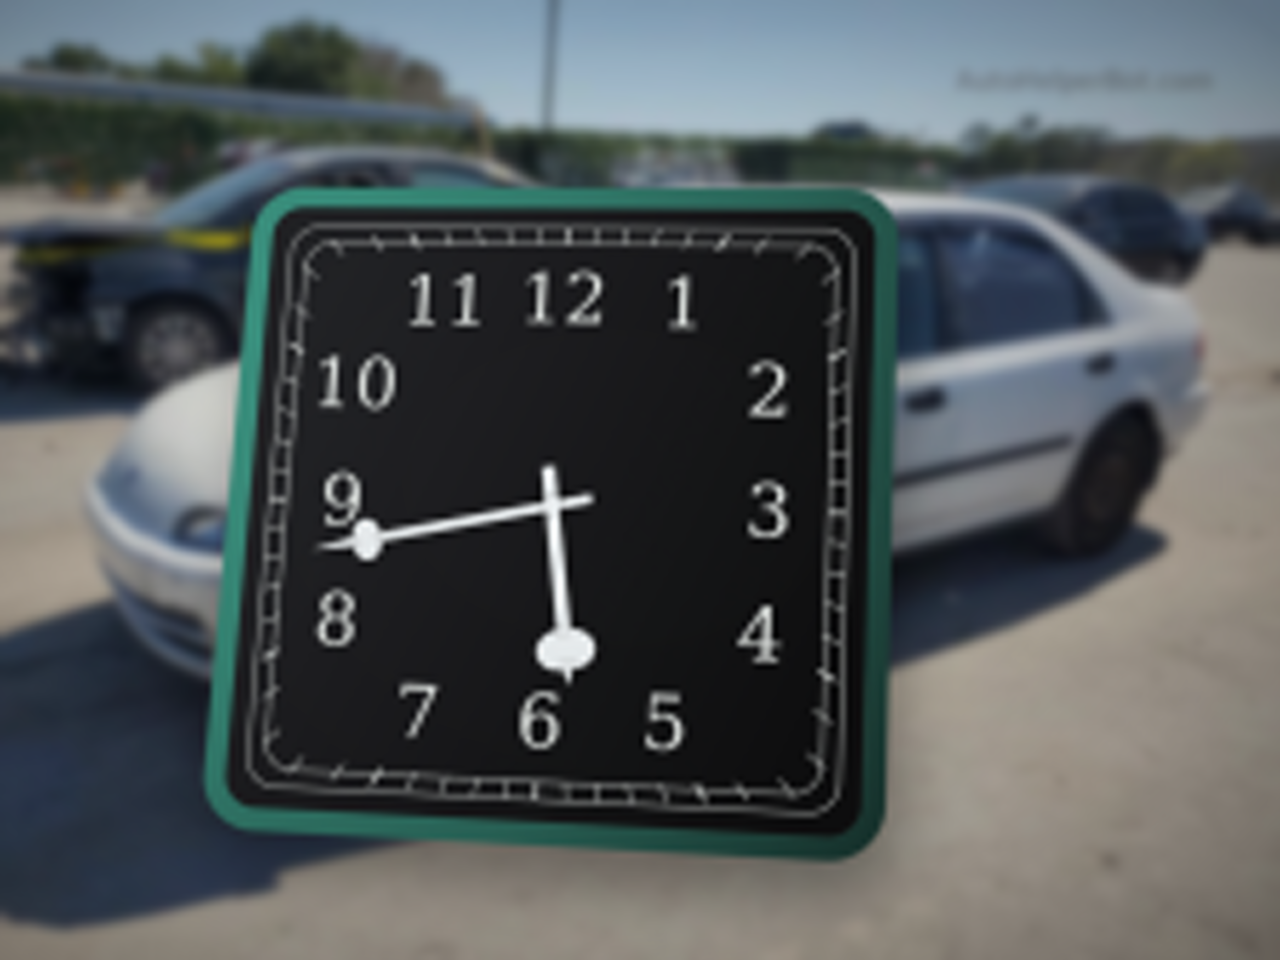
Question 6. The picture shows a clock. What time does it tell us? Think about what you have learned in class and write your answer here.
5:43
